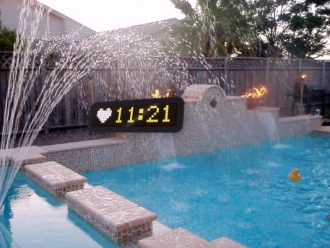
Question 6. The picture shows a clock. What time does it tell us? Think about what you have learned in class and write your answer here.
11:21
